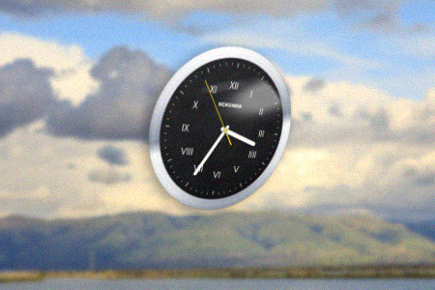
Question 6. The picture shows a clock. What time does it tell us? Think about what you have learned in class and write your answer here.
3:34:54
